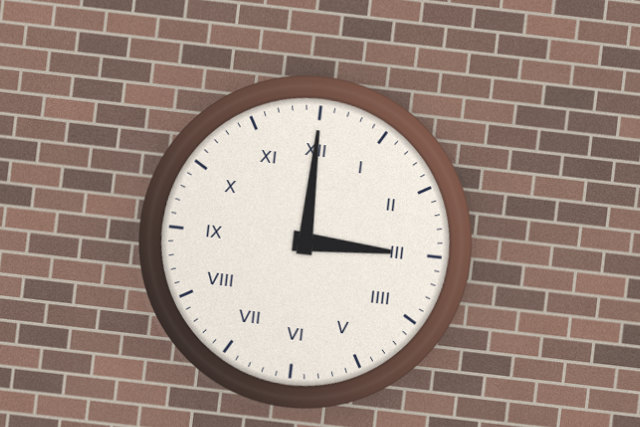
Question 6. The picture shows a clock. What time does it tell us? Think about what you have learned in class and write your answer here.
3:00
